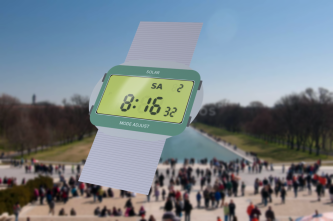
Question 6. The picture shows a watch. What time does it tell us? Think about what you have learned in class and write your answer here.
8:16:32
